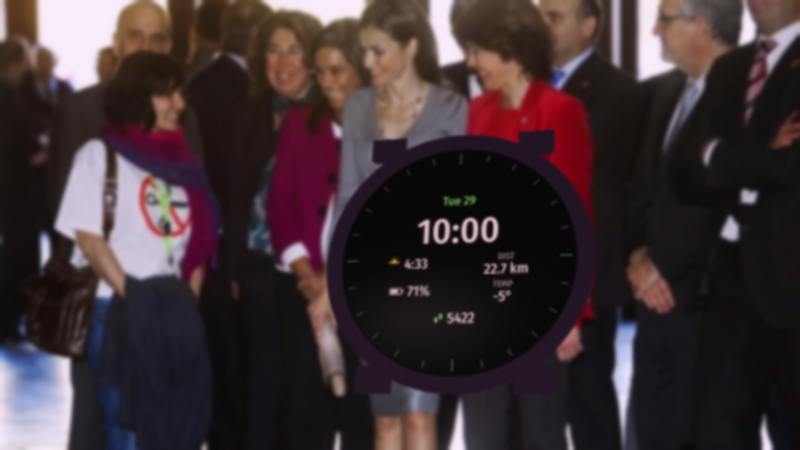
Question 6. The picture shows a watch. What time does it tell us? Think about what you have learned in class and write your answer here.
10:00
